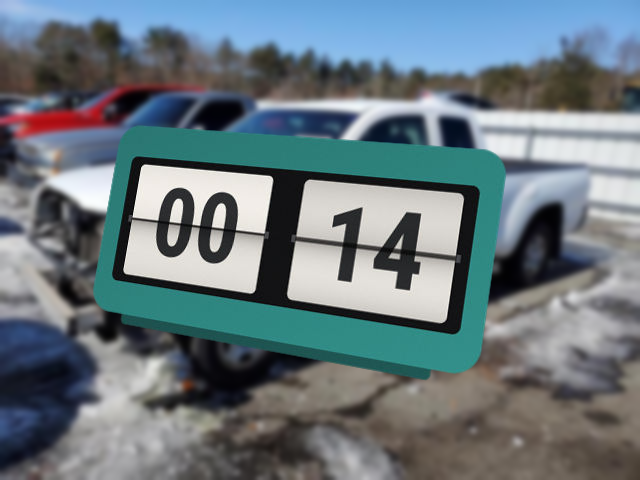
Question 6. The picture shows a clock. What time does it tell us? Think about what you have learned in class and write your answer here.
0:14
